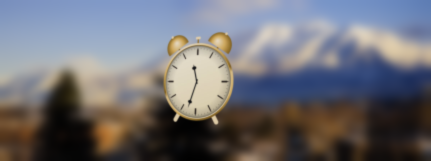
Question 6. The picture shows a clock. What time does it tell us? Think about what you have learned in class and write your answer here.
11:33
